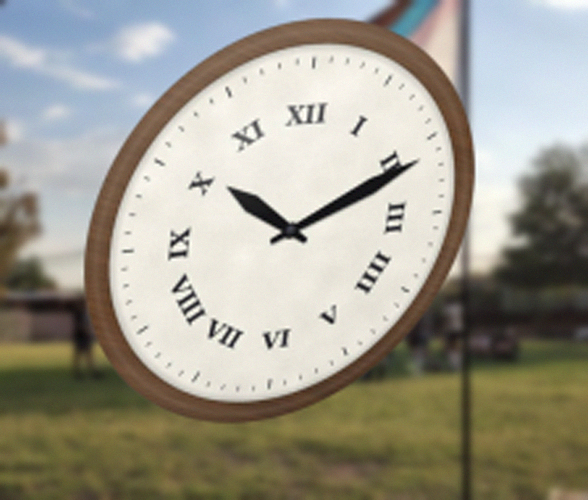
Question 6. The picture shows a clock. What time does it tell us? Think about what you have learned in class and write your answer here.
10:11
